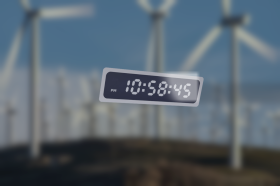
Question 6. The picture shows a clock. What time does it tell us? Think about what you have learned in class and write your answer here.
10:58:45
